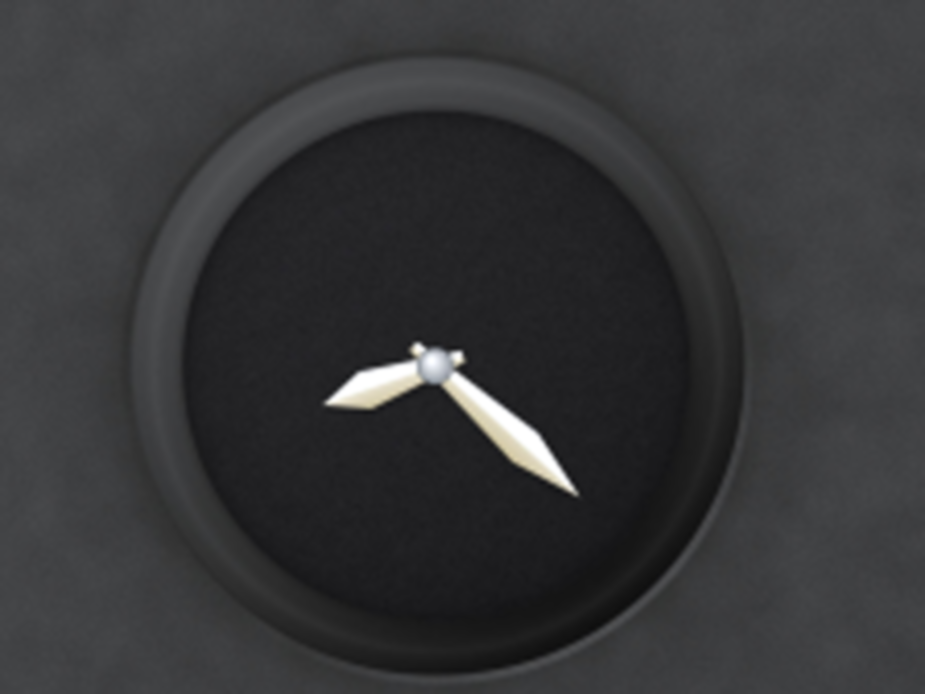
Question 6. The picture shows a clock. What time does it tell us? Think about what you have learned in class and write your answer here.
8:22
